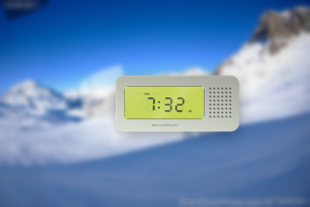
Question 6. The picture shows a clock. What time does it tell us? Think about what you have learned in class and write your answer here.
7:32
